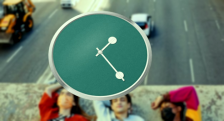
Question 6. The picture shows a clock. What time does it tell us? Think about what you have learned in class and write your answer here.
1:24
